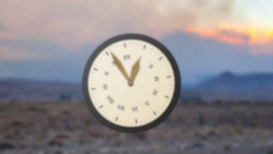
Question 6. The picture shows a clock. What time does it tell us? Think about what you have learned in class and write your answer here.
12:56
